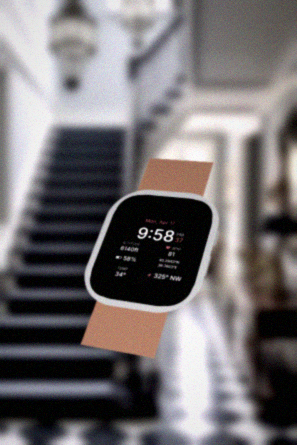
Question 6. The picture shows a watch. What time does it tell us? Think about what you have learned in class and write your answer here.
9:58
